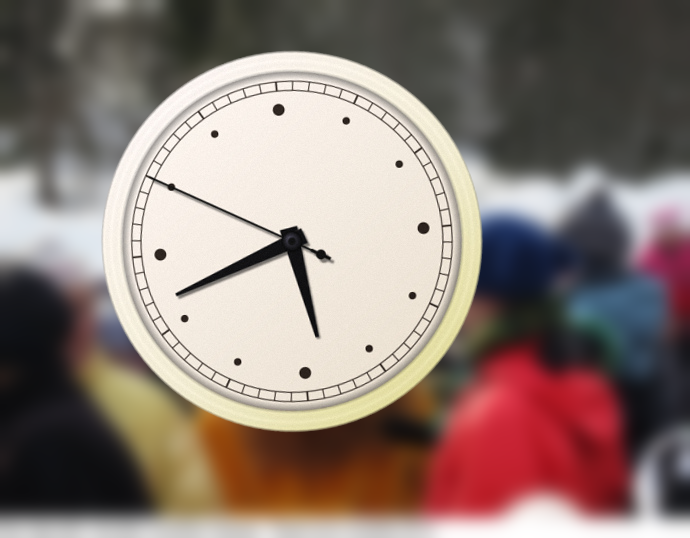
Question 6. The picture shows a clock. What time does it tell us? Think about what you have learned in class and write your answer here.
5:41:50
